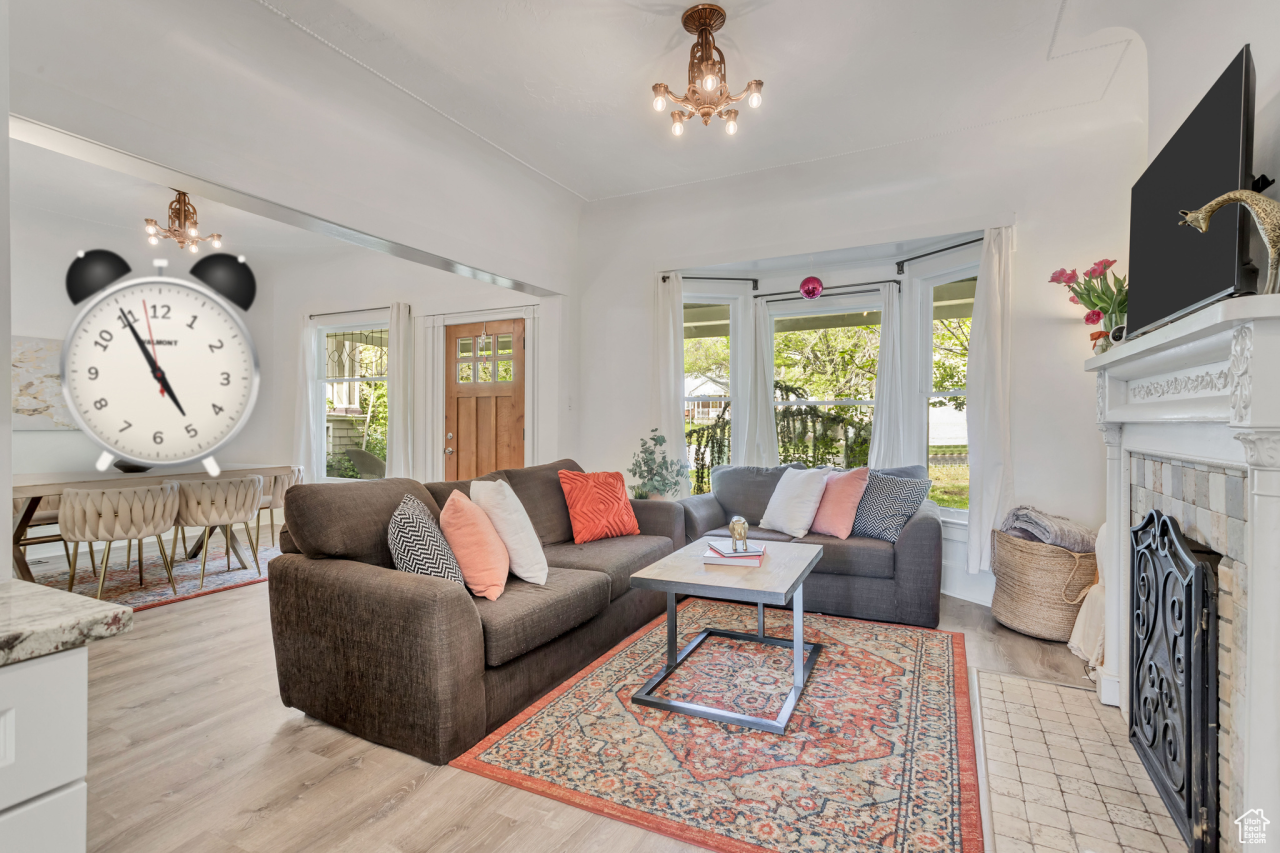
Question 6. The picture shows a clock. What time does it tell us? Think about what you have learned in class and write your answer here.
4:54:58
